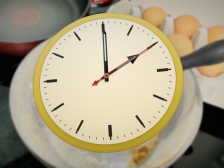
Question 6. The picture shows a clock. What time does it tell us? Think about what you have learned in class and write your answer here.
2:00:10
